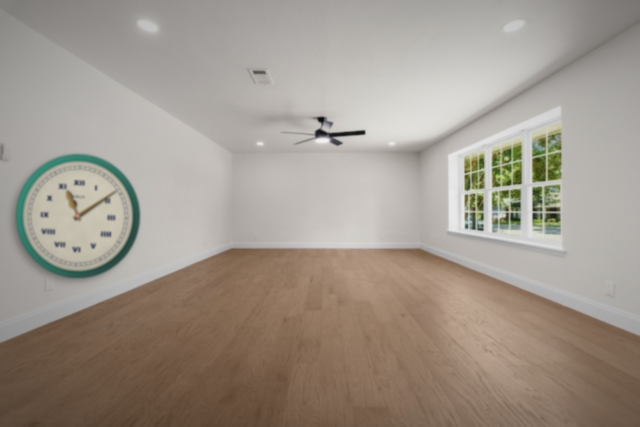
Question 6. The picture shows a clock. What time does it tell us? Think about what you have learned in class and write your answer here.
11:09
